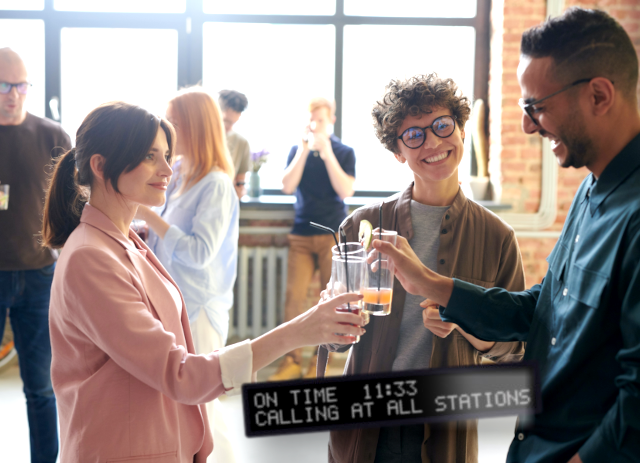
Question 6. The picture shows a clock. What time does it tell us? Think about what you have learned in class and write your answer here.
11:33
